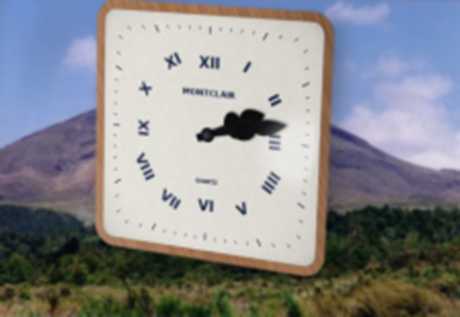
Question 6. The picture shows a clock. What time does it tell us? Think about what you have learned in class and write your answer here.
2:13
